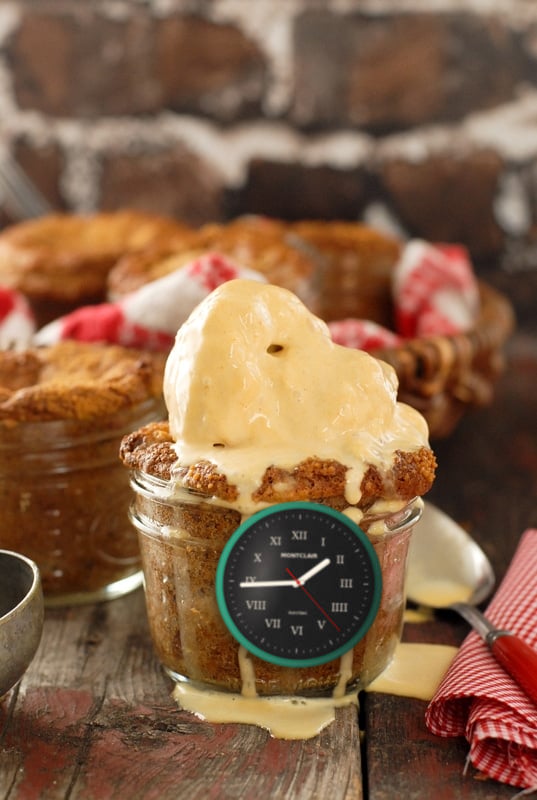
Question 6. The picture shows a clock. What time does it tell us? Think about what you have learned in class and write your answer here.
1:44:23
